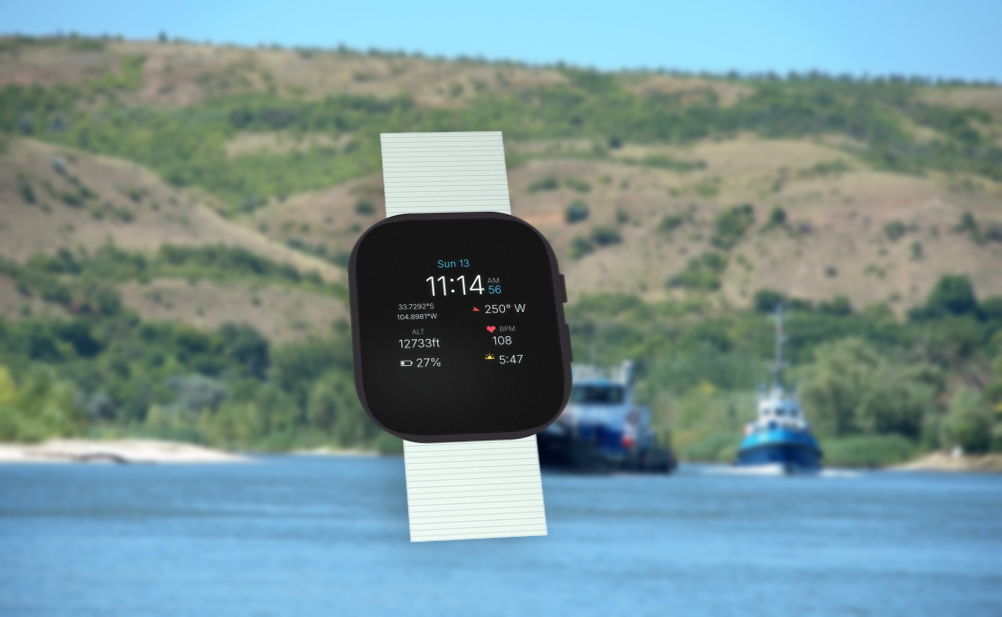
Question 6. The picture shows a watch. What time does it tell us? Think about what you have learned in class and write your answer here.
11:14:56
